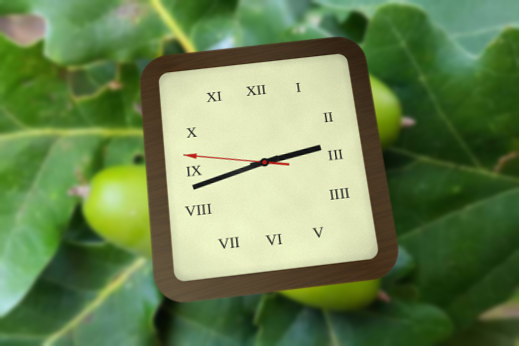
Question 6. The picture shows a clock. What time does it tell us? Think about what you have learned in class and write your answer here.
2:42:47
